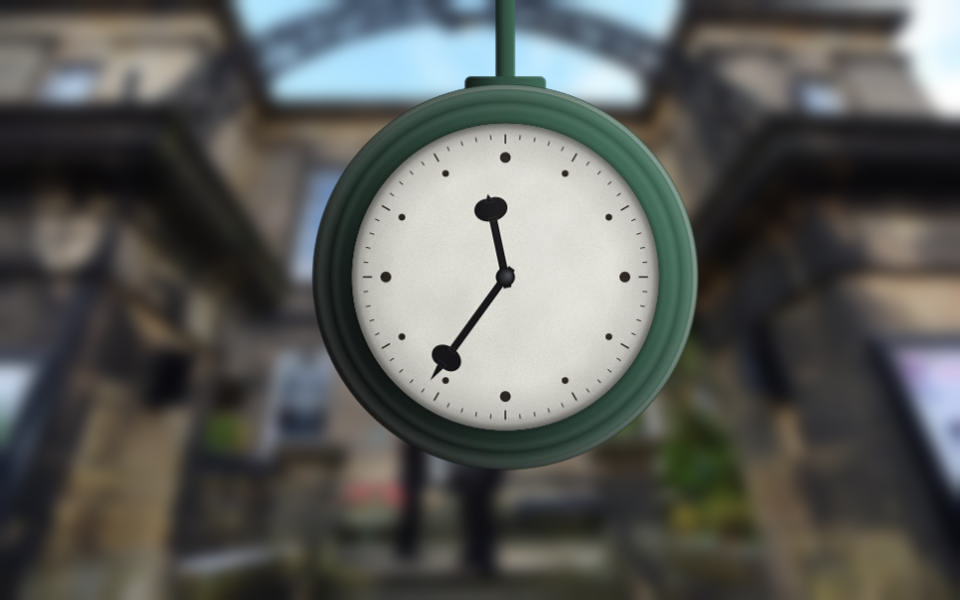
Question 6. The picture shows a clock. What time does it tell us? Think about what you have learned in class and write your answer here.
11:36
